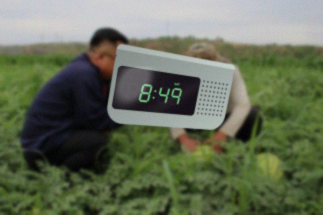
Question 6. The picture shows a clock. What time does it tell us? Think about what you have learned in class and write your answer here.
8:49
